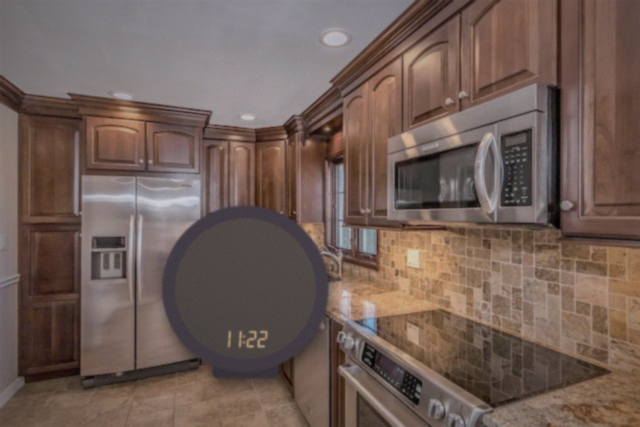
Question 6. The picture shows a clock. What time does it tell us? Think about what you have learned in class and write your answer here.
11:22
